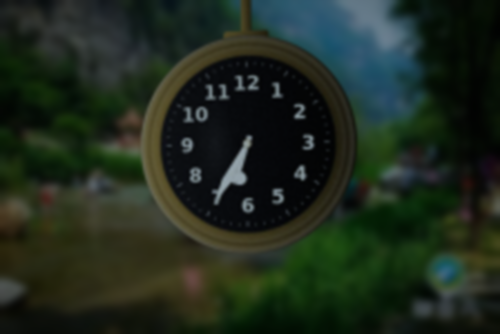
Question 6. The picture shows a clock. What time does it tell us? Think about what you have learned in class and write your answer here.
6:35
